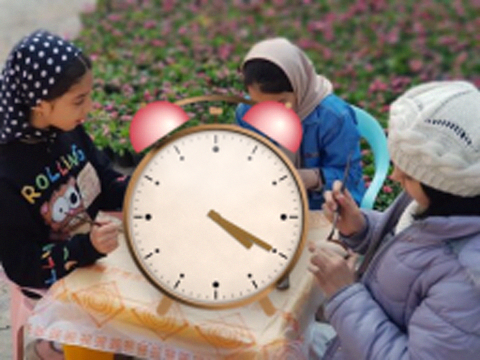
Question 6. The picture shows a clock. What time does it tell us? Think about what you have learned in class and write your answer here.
4:20
